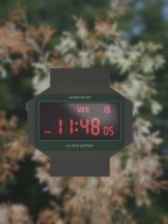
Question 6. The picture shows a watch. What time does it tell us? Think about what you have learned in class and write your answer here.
11:48:05
